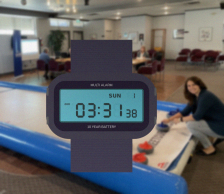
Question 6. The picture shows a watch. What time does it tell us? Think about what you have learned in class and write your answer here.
3:31:38
